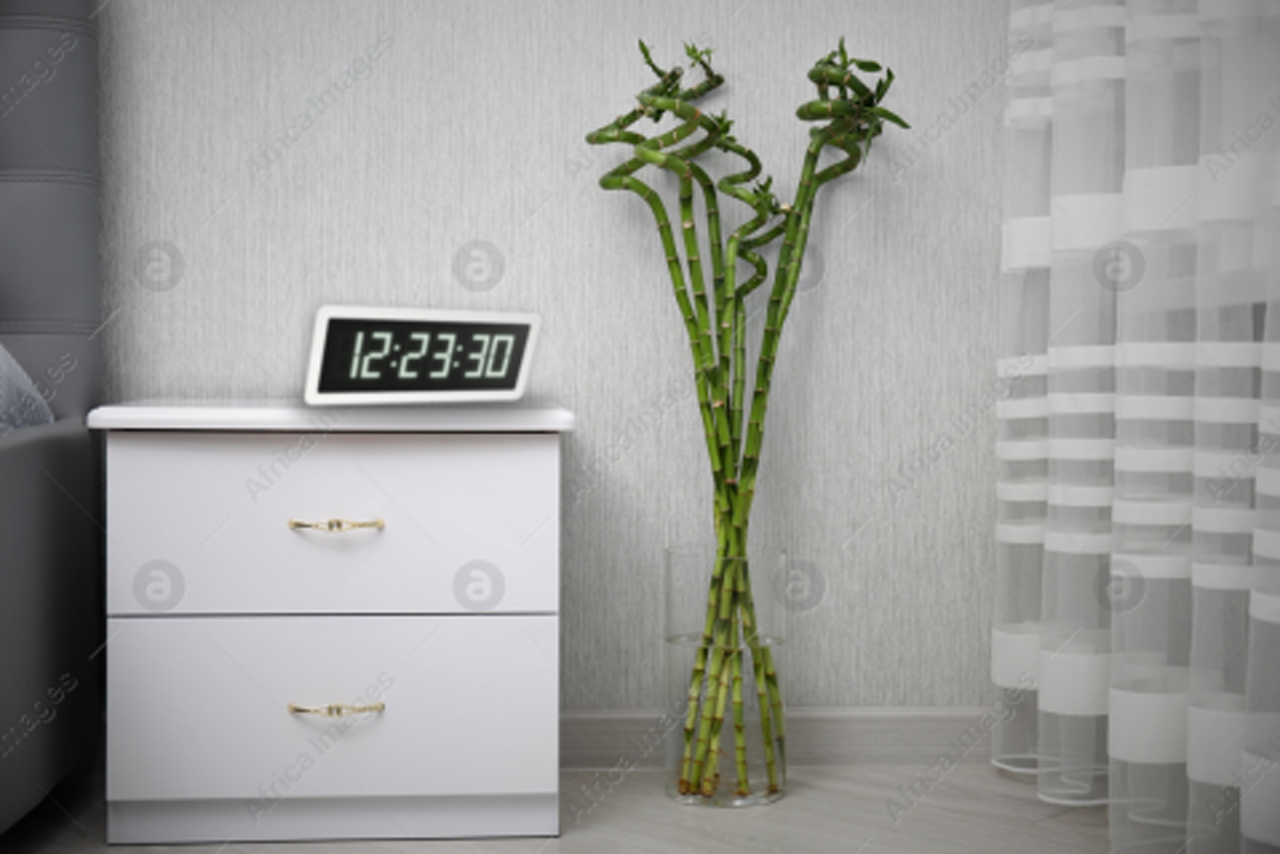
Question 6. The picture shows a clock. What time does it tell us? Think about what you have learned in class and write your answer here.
12:23:30
